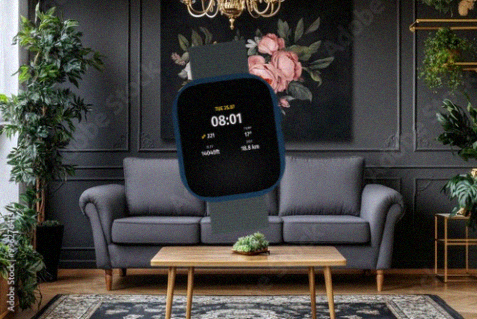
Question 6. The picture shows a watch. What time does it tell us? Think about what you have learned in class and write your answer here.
8:01
